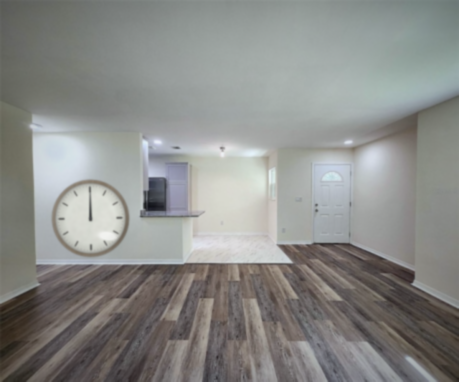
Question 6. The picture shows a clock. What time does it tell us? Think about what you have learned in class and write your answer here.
12:00
